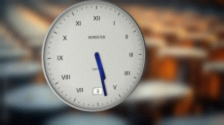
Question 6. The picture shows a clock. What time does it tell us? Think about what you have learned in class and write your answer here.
5:28
